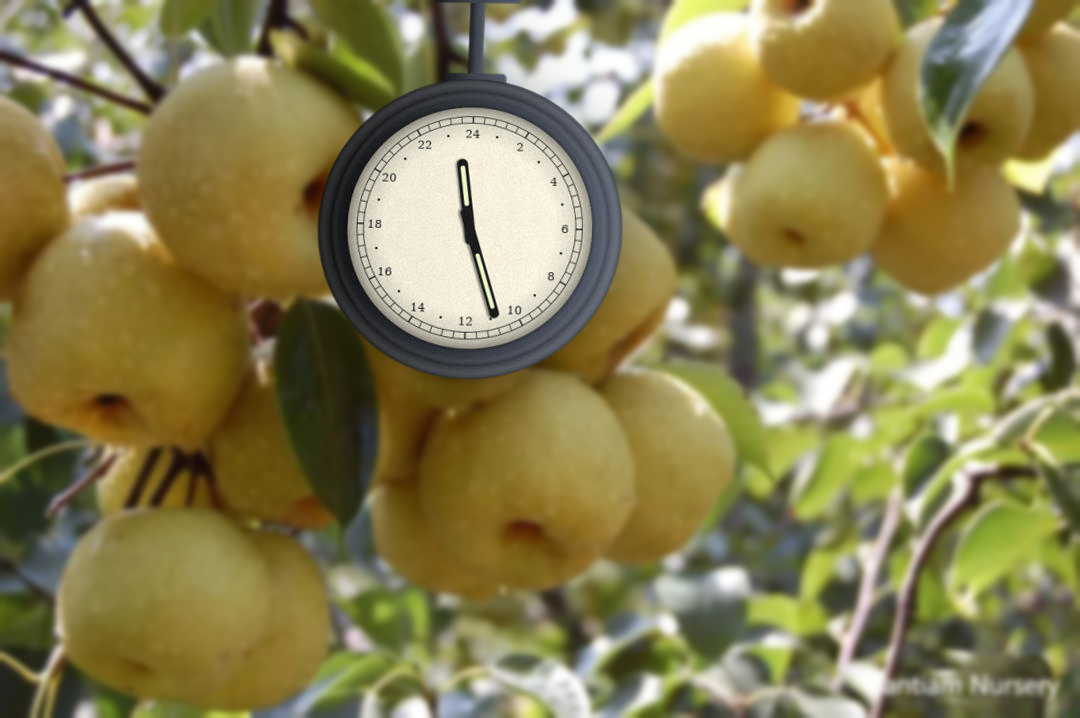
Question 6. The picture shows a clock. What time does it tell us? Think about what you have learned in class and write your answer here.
23:27
